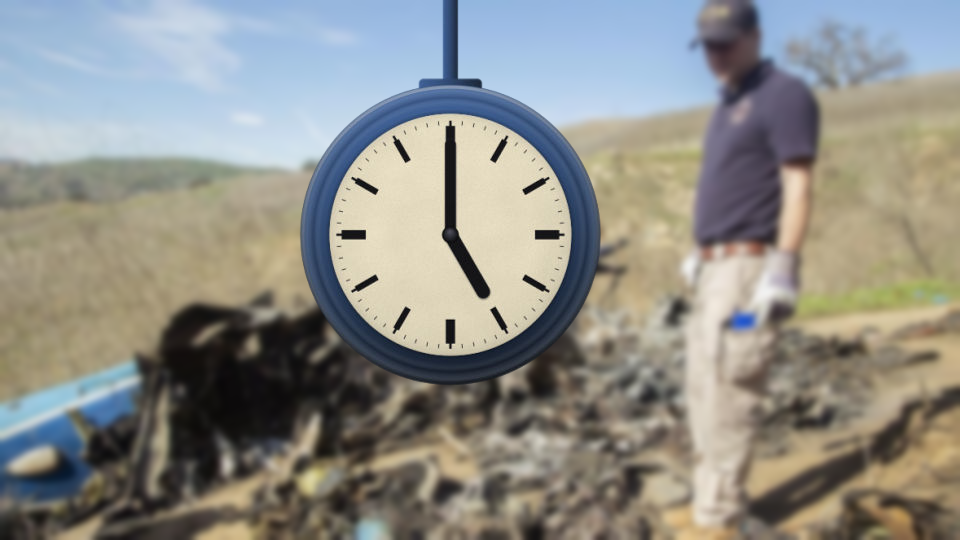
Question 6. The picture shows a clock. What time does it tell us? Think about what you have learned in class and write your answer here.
5:00
